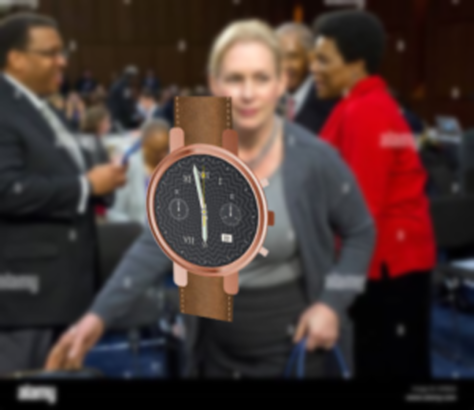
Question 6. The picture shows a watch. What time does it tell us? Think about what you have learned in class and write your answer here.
5:58
